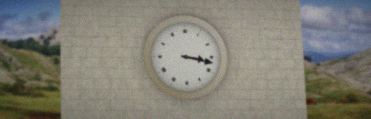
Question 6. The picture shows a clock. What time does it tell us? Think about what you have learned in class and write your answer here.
3:17
